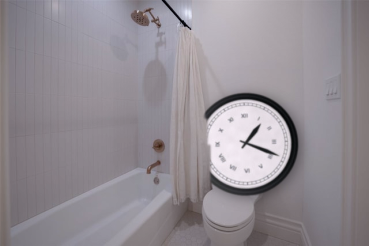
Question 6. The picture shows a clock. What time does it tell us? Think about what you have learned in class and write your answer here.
1:19
